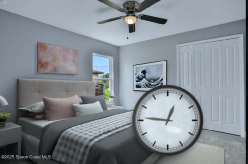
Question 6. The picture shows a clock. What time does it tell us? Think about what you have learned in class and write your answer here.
12:46
